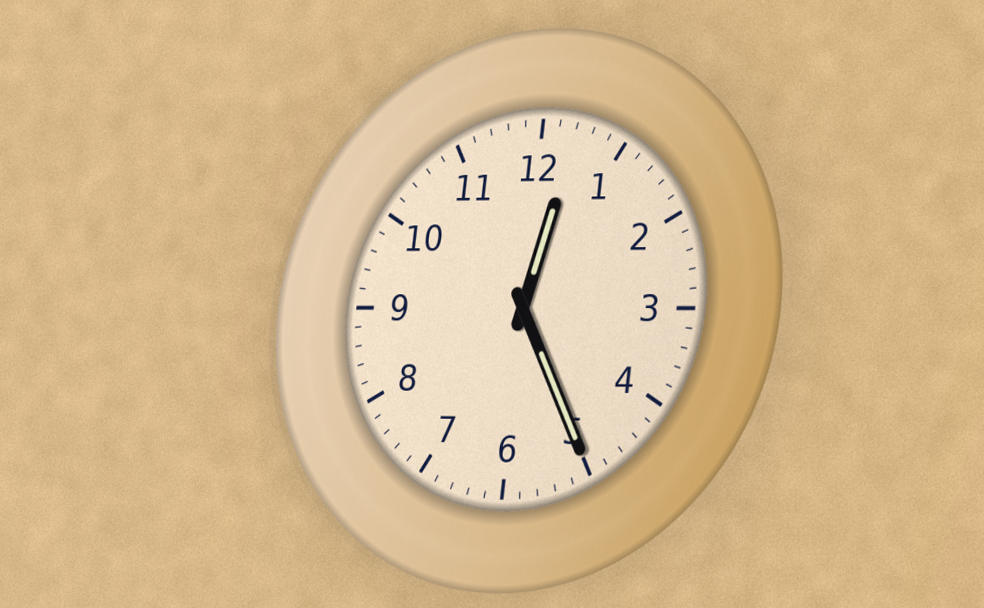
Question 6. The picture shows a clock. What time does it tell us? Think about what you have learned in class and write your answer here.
12:25
